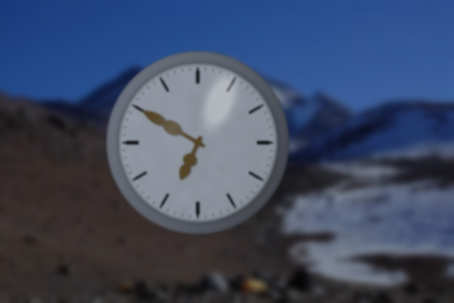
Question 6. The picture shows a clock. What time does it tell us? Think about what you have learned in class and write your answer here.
6:50
